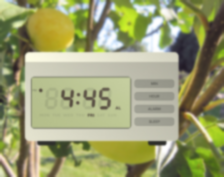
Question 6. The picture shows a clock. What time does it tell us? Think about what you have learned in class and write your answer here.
4:45
